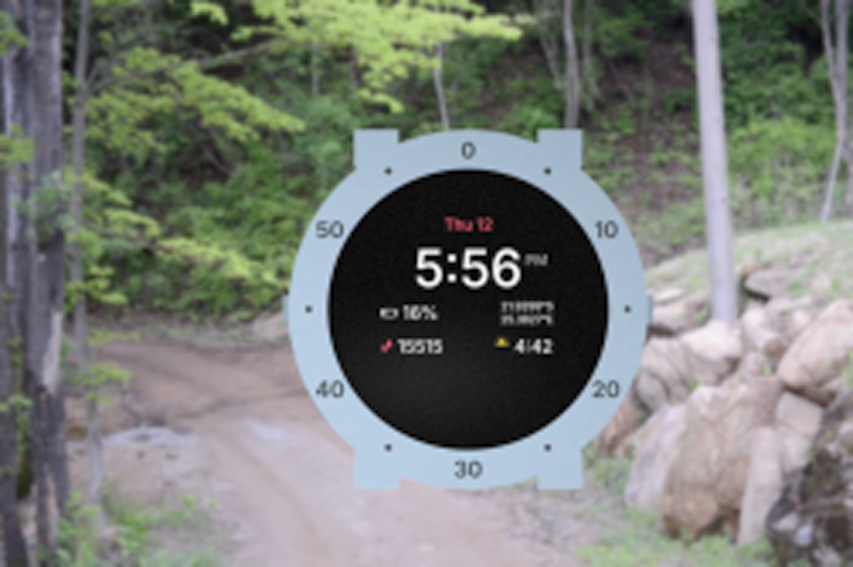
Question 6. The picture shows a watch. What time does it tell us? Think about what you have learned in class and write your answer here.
5:56
